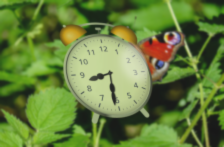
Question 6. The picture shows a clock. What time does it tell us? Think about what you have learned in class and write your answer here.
8:31
